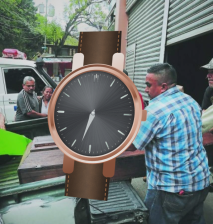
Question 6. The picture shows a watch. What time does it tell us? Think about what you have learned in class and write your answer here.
6:33
